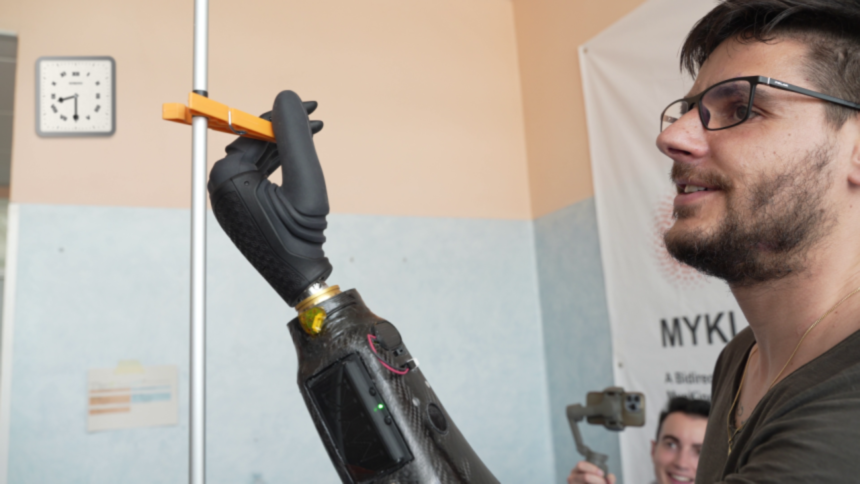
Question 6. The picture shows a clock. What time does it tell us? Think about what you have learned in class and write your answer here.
8:30
